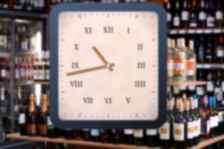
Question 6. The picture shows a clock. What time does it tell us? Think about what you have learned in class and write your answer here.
10:43
